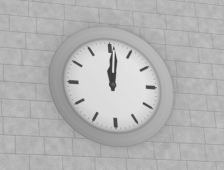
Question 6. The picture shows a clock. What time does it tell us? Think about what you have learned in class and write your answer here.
12:01
